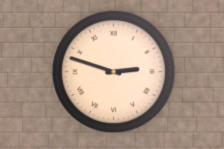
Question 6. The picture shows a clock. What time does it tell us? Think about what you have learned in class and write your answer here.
2:48
